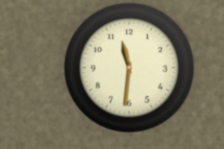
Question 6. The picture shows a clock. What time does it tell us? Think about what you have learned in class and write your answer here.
11:31
